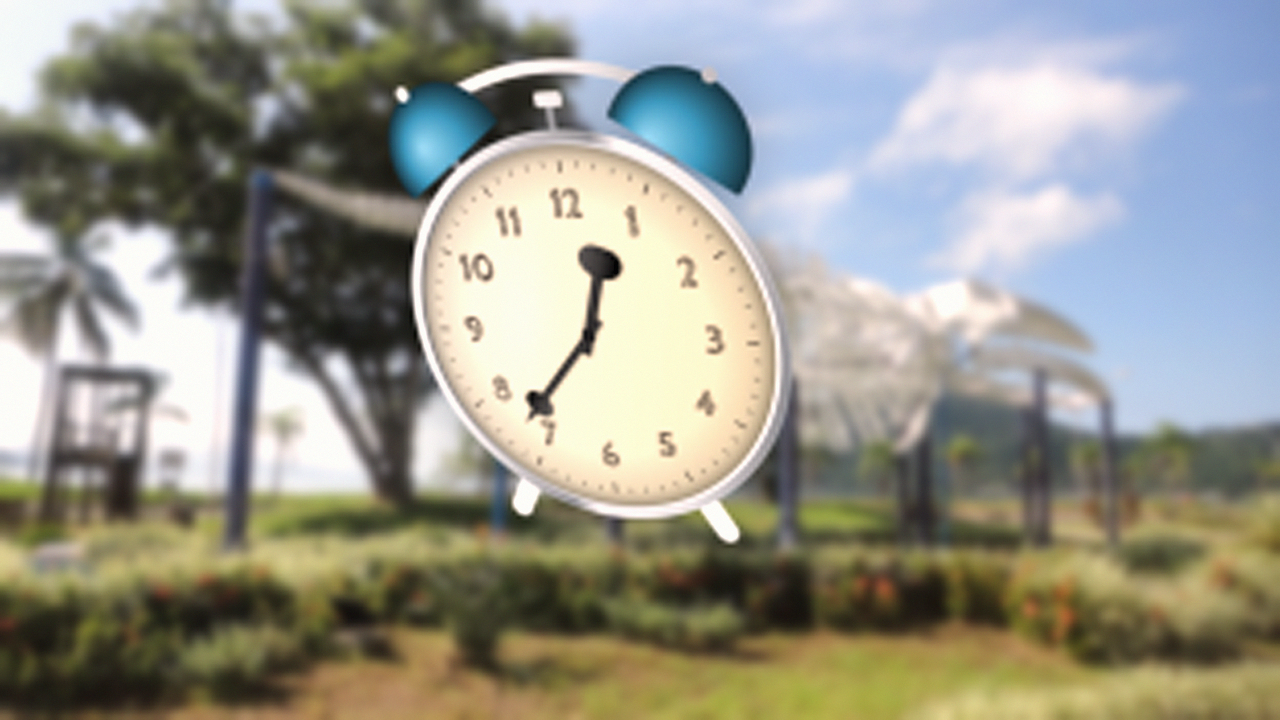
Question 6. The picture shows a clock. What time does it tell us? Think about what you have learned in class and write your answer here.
12:37
